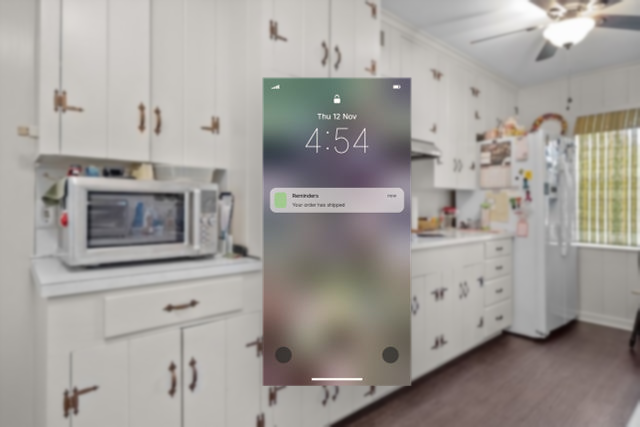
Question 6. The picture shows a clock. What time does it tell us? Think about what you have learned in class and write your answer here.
4:54
